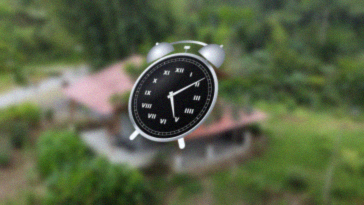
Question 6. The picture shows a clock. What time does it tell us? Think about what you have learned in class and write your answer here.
5:09
